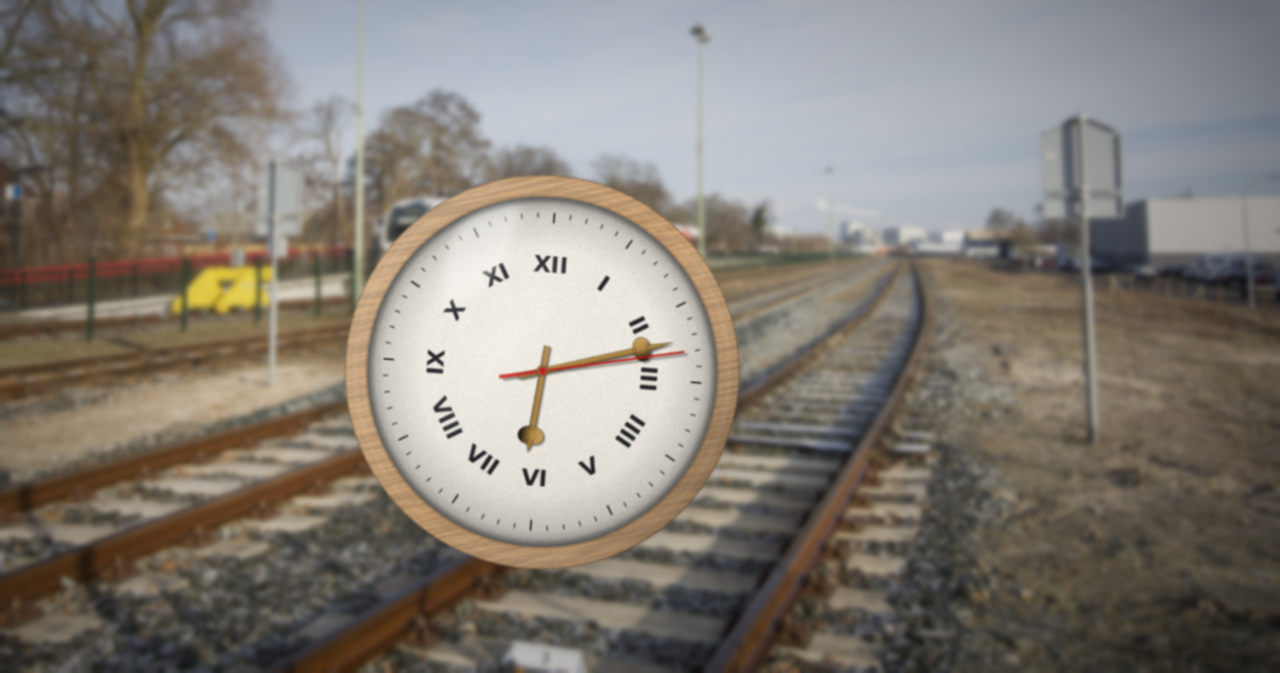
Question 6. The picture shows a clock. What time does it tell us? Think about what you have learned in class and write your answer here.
6:12:13
